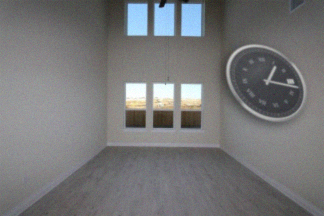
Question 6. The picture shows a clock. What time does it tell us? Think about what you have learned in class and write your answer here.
1:17
